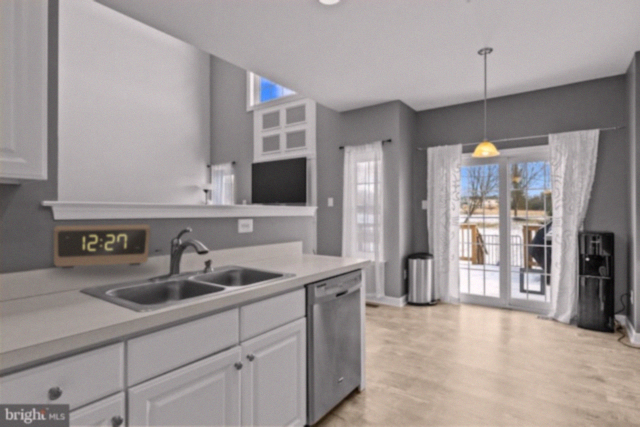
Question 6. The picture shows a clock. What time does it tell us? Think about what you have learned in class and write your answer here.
12:27
